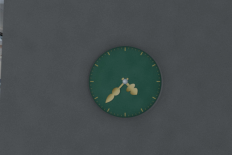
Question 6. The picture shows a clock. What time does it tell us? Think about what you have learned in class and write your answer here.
4:37
